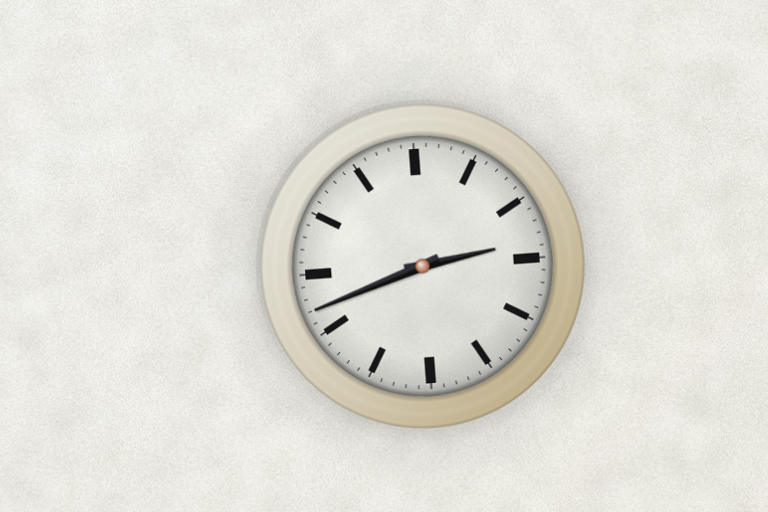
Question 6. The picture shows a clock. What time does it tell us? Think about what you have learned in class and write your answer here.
2:42
